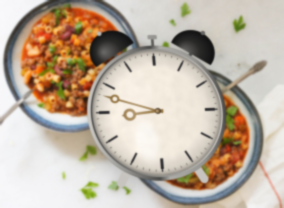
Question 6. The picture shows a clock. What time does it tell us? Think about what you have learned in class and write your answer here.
8:48
